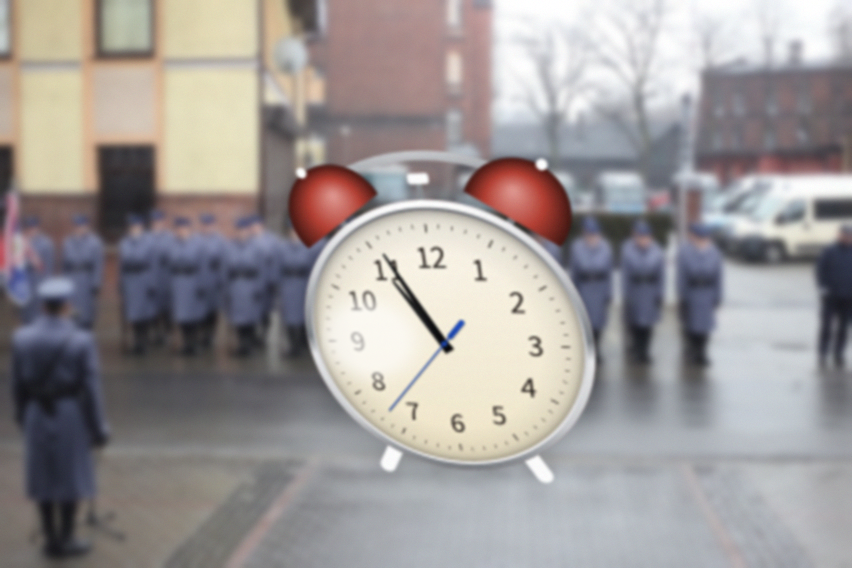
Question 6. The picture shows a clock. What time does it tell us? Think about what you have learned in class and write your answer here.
10:55:37
